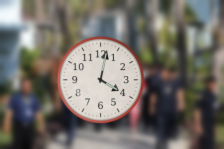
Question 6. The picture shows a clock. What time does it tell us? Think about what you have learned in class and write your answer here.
4:02
